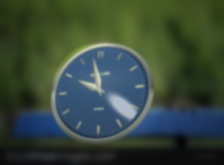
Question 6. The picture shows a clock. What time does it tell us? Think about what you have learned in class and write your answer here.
9:58
